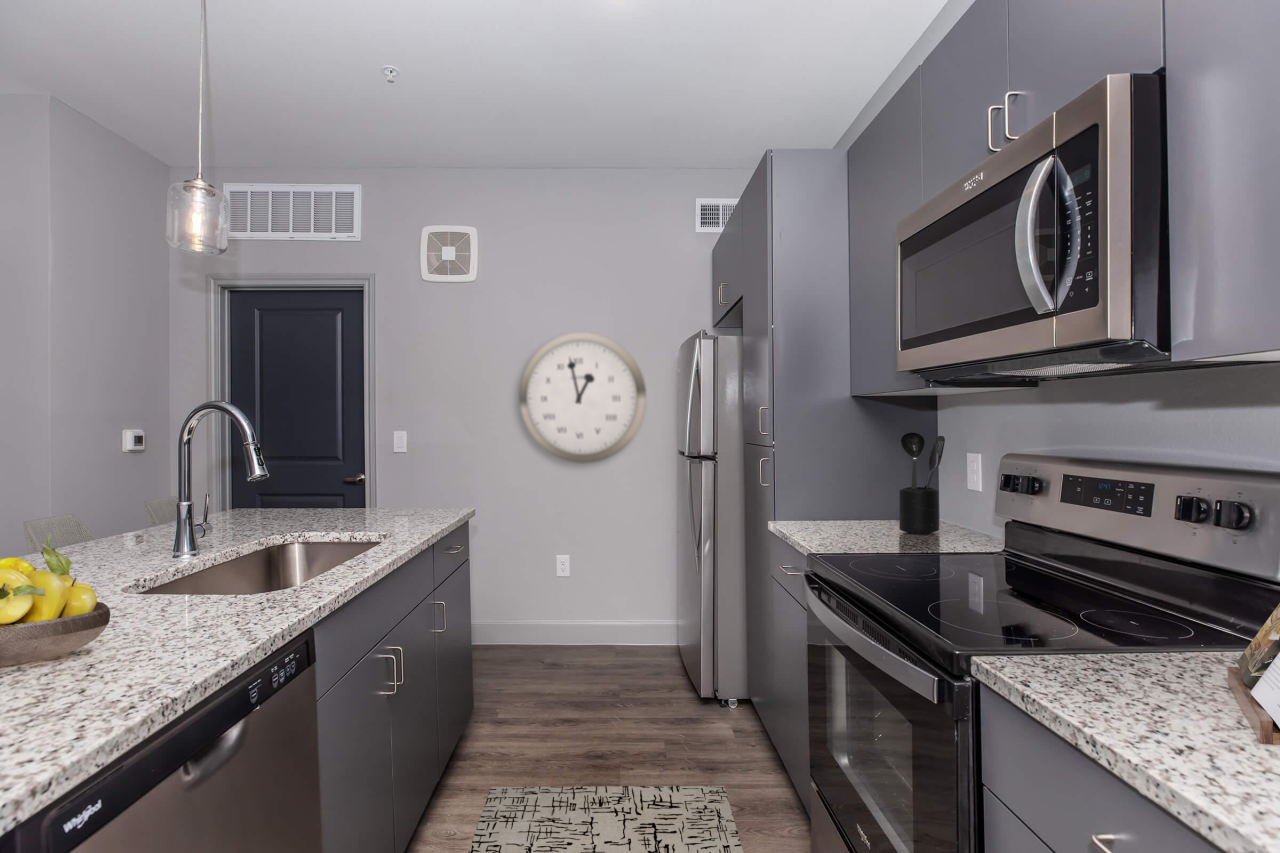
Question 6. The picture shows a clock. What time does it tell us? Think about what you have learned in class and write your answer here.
12:58
